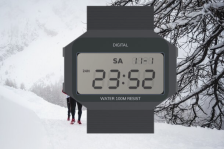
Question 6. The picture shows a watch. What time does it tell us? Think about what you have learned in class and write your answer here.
23:52
